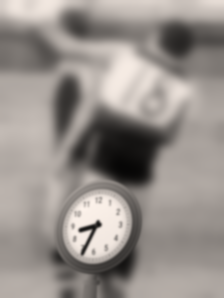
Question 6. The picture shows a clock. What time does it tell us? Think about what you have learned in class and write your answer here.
8:34
